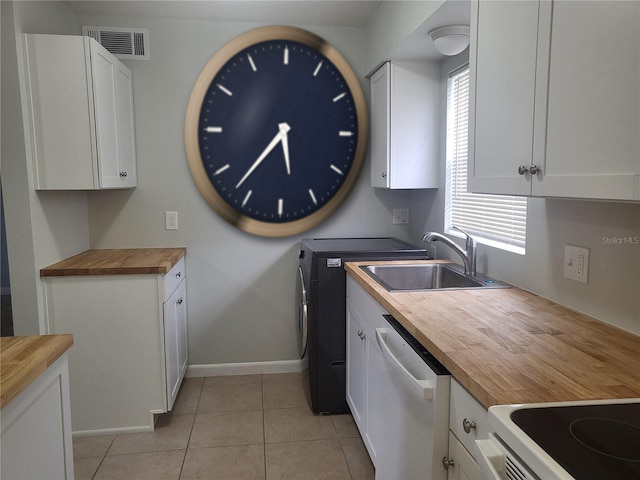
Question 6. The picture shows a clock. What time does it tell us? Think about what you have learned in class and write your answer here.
5:37
